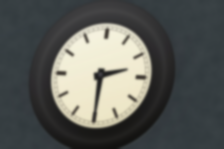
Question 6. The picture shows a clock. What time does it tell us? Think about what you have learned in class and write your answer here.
2:30
